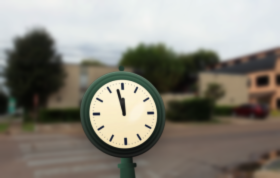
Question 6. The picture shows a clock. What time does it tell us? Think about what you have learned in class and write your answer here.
11:58
